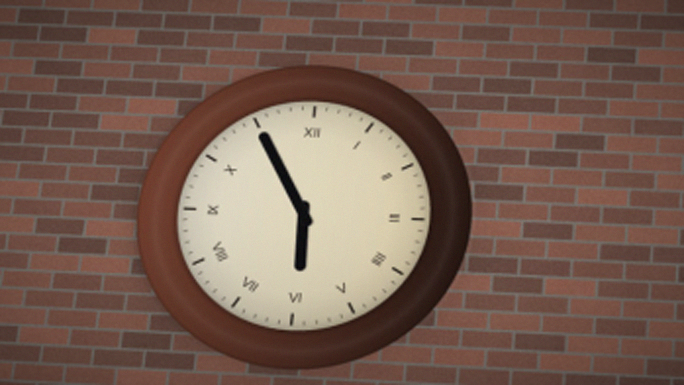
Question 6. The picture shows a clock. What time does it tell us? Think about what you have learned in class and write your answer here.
5:55
